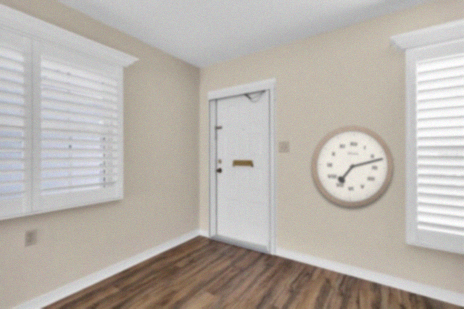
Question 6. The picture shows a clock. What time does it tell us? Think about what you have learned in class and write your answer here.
7:12
